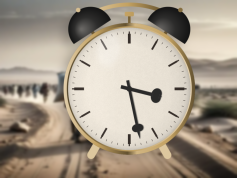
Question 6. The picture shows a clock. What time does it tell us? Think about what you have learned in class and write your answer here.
3:28
